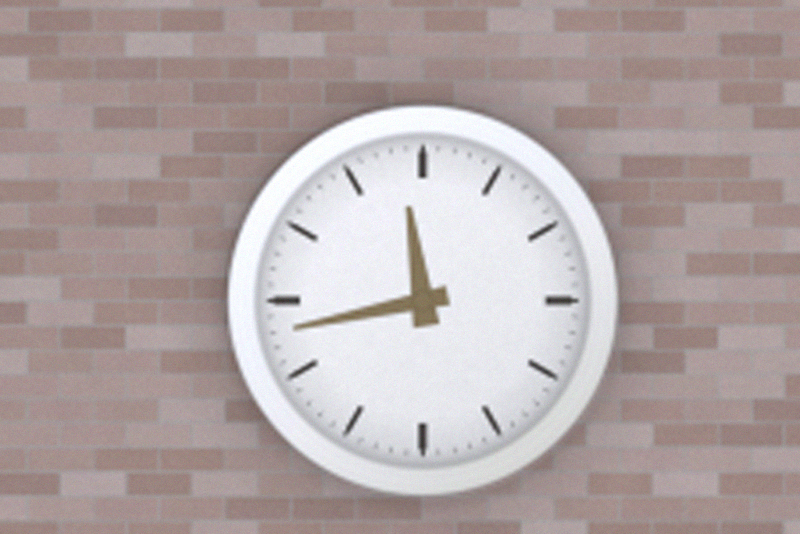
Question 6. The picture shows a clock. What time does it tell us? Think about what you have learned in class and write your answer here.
11:43
